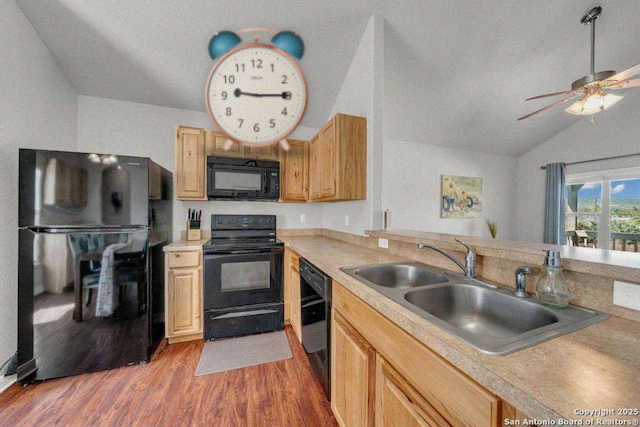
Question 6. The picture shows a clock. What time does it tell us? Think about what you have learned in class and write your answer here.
9:15
